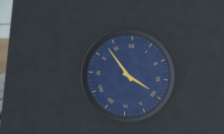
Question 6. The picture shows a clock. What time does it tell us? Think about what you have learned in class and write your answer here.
3:53
